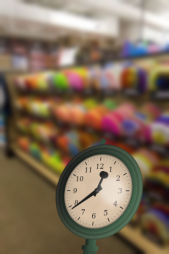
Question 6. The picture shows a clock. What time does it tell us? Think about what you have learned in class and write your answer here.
12:39
